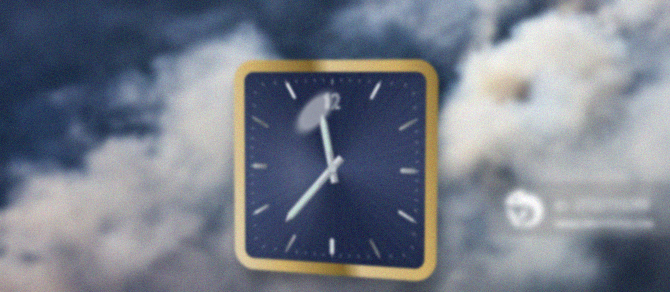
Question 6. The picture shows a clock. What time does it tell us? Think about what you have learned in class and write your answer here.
11:37
